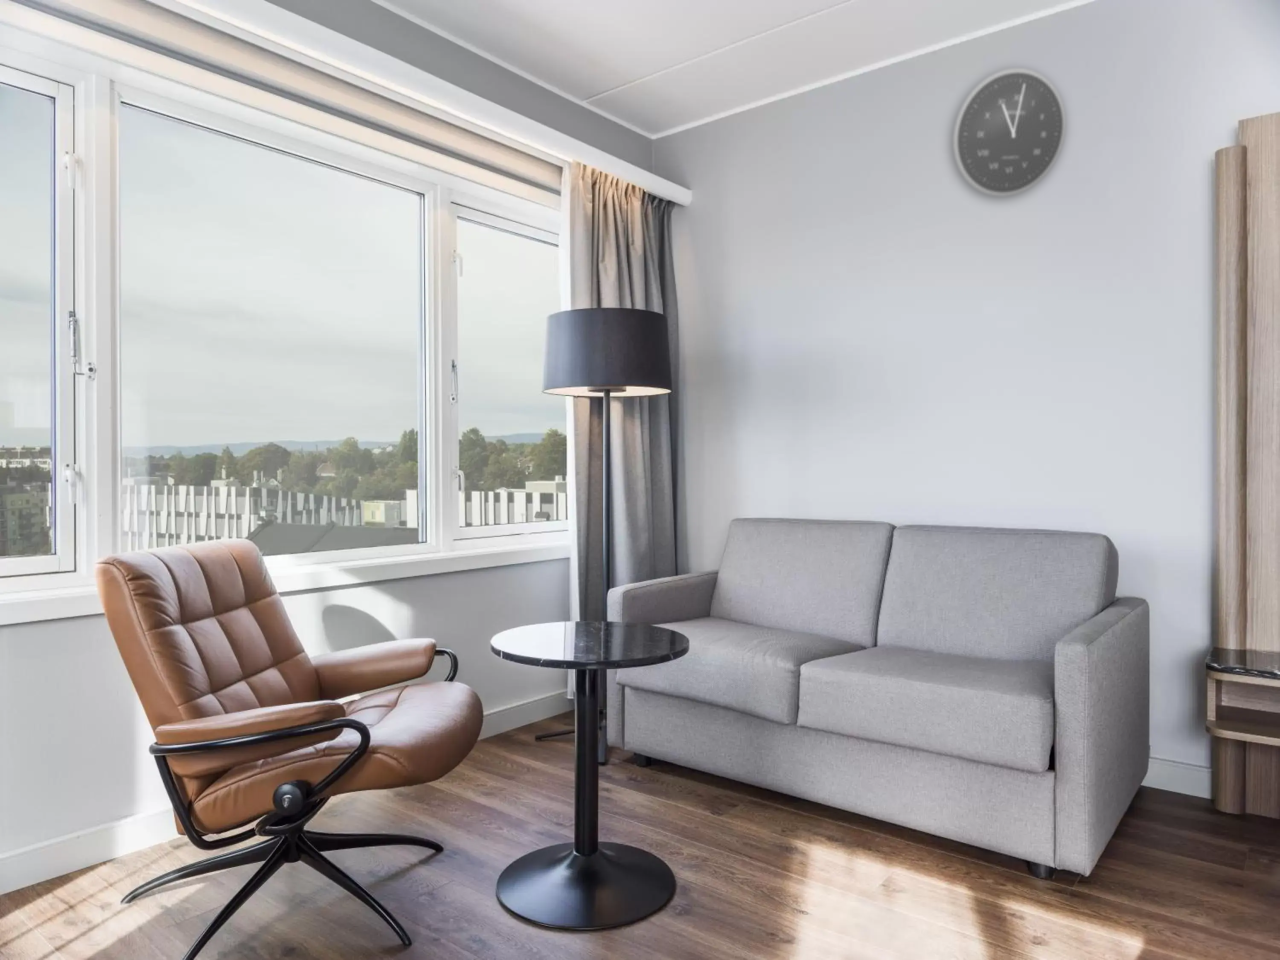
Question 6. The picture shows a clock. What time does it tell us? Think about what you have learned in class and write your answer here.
11:01
